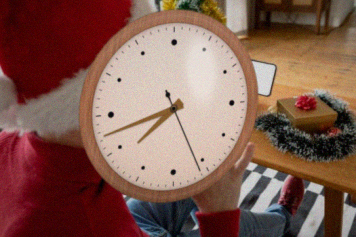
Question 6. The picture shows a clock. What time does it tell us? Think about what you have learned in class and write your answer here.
7:42:26
